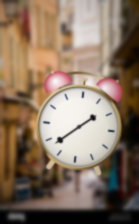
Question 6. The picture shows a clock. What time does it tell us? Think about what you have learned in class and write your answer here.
1:38
